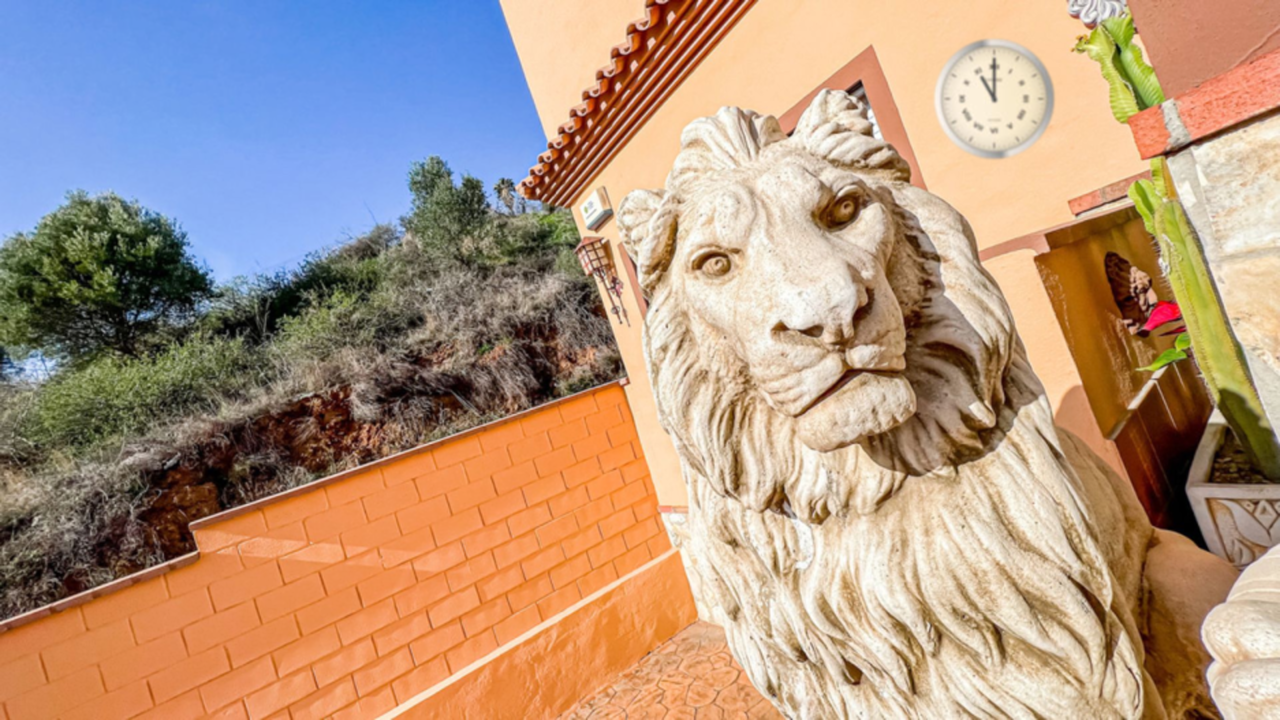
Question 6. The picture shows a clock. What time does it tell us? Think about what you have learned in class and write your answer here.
11:00
